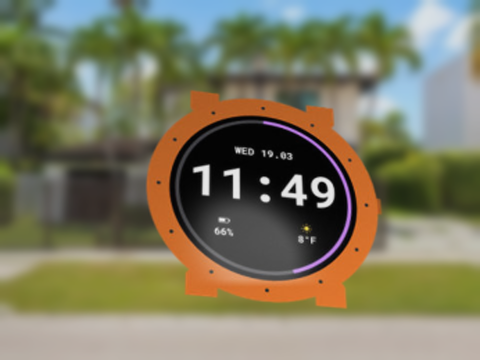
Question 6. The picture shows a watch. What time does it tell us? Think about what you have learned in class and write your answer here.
11:49
